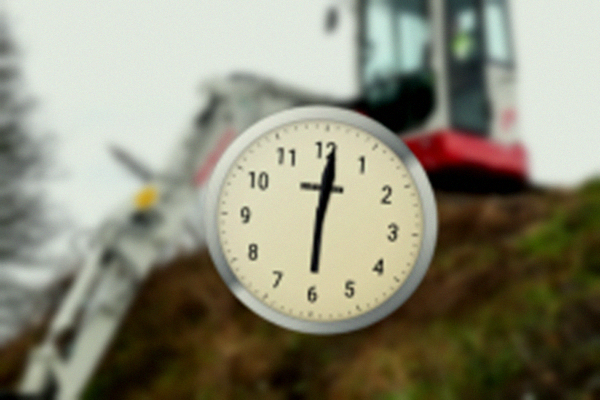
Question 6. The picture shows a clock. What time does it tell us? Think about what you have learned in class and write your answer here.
6:01
